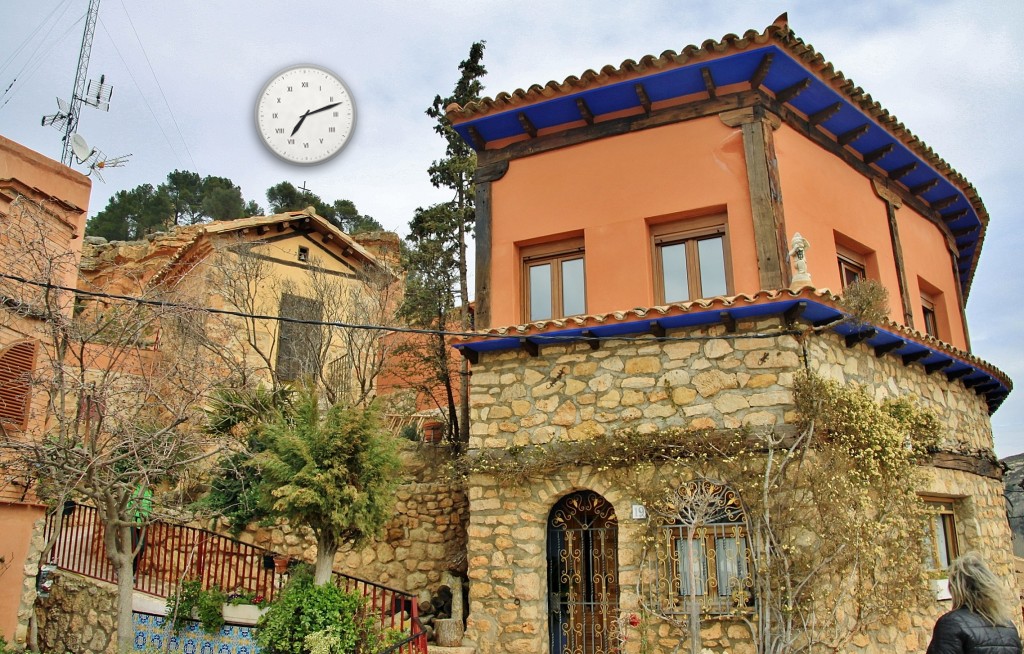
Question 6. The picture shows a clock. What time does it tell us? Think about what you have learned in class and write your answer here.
7:12
